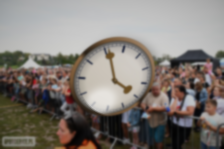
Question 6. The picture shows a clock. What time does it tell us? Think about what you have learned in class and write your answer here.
3:56
